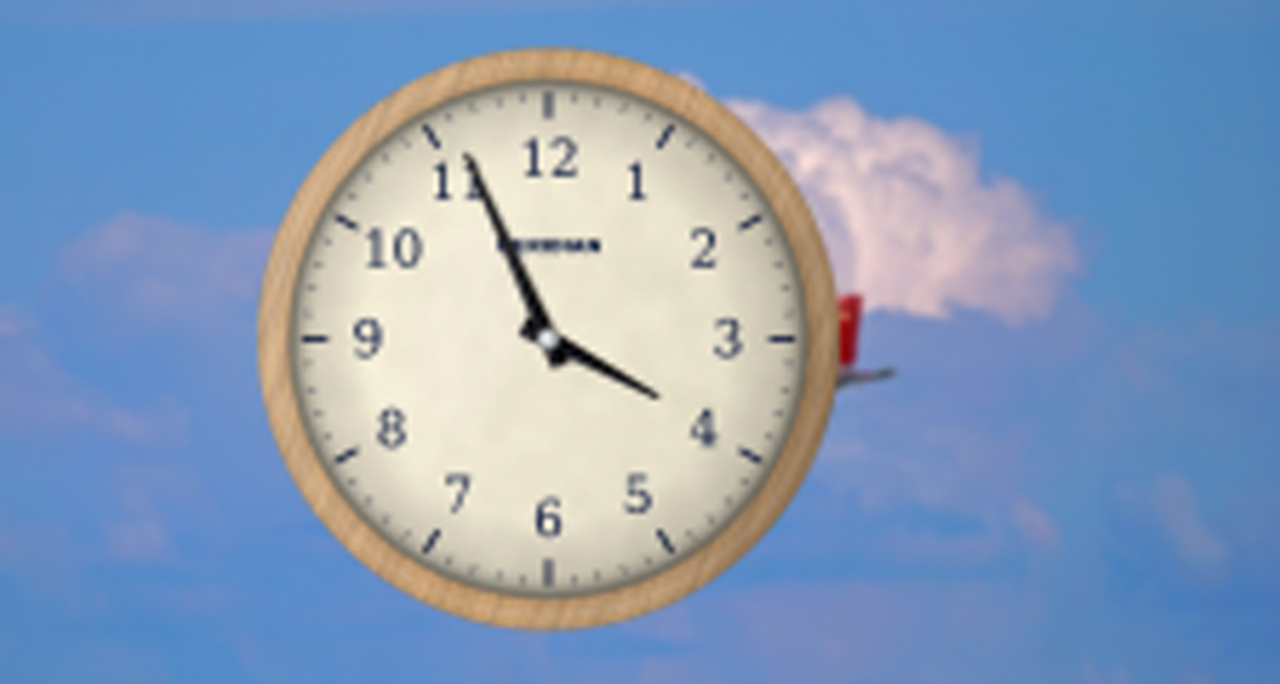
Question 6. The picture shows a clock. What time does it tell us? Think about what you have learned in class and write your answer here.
3:56
